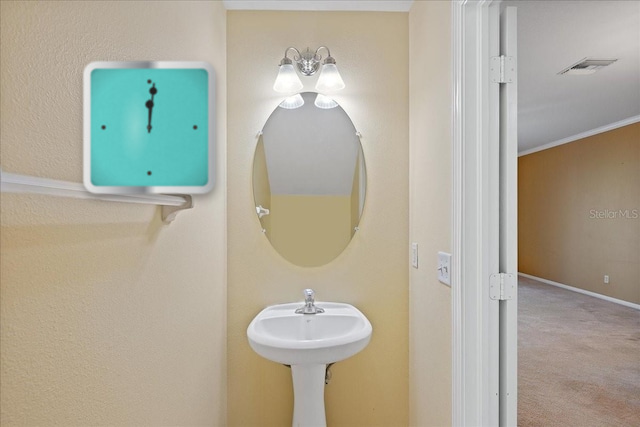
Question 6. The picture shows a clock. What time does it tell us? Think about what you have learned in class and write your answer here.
12:01
